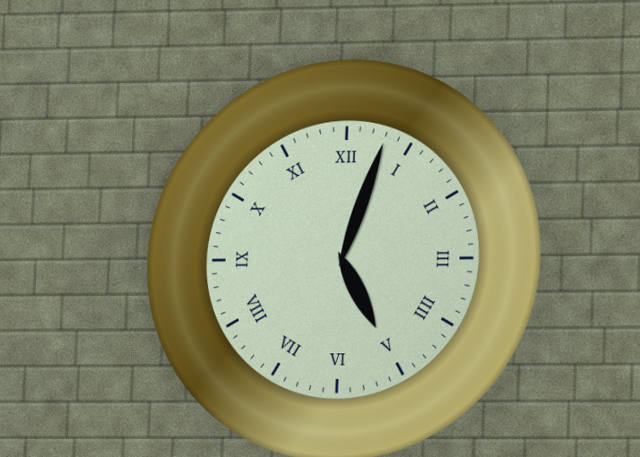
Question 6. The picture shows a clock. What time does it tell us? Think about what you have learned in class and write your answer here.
5:03
